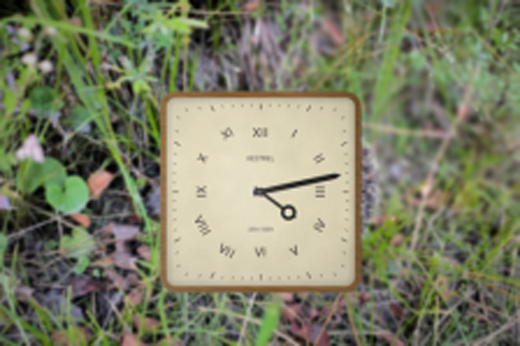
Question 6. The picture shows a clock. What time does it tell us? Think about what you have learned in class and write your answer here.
4:13
